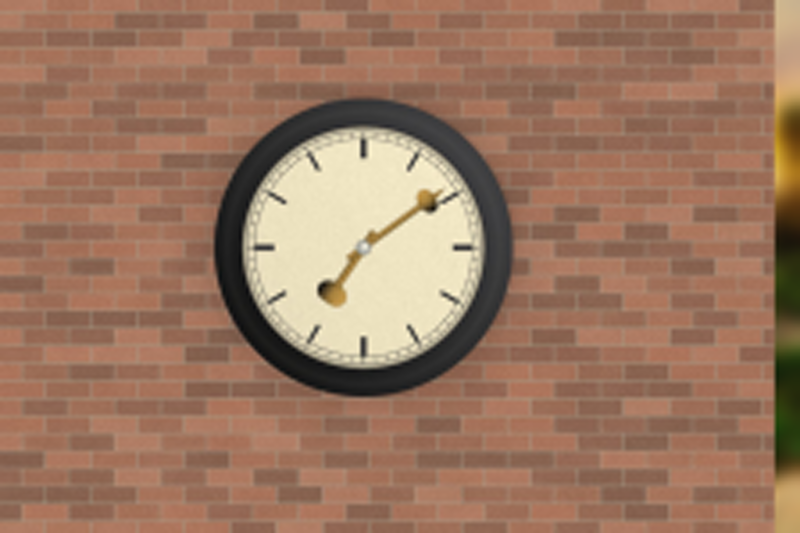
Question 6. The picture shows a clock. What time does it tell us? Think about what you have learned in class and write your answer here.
7:09
